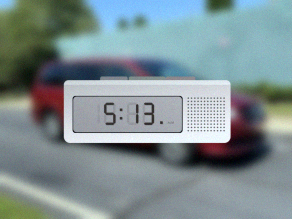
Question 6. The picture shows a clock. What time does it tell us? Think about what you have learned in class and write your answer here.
5:13
